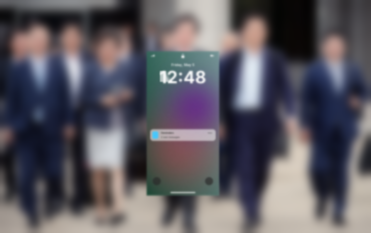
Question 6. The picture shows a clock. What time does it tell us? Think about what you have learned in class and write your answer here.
12:48
